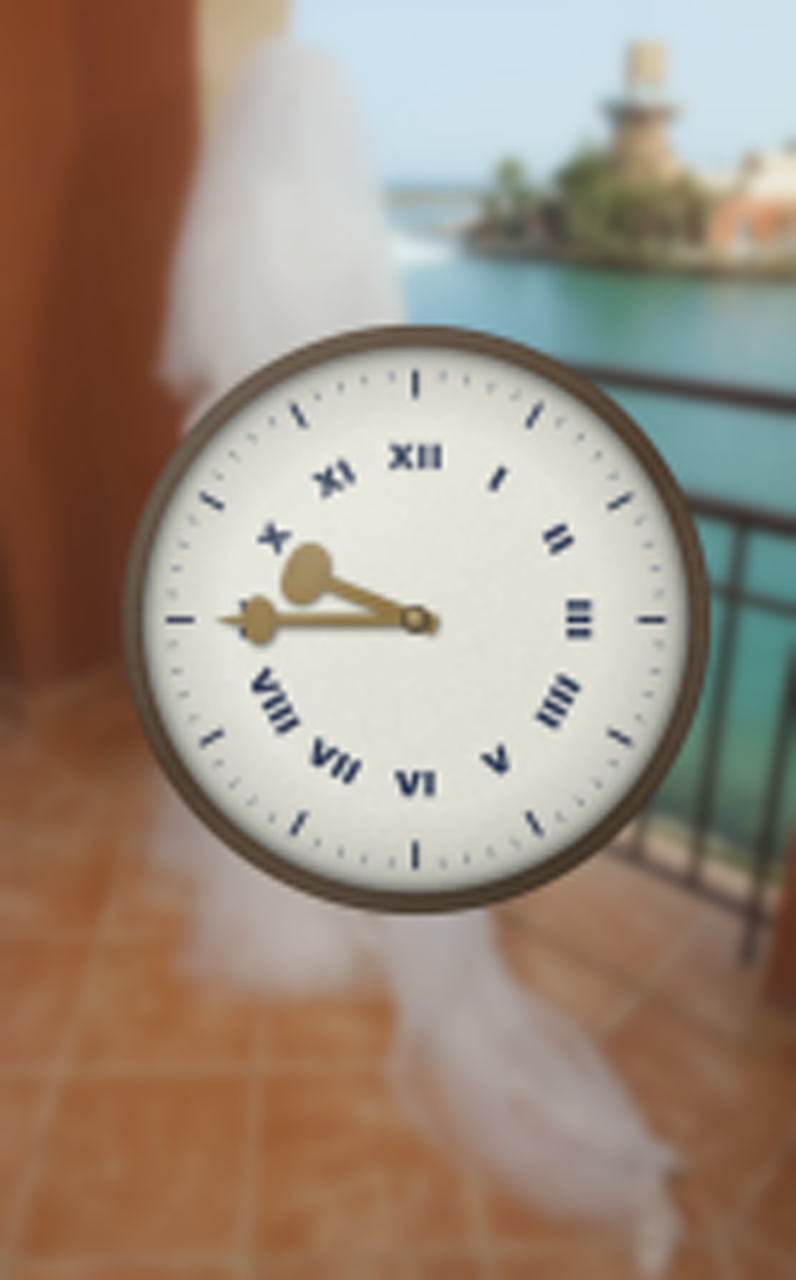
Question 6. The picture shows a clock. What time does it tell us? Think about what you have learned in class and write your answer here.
9:45
